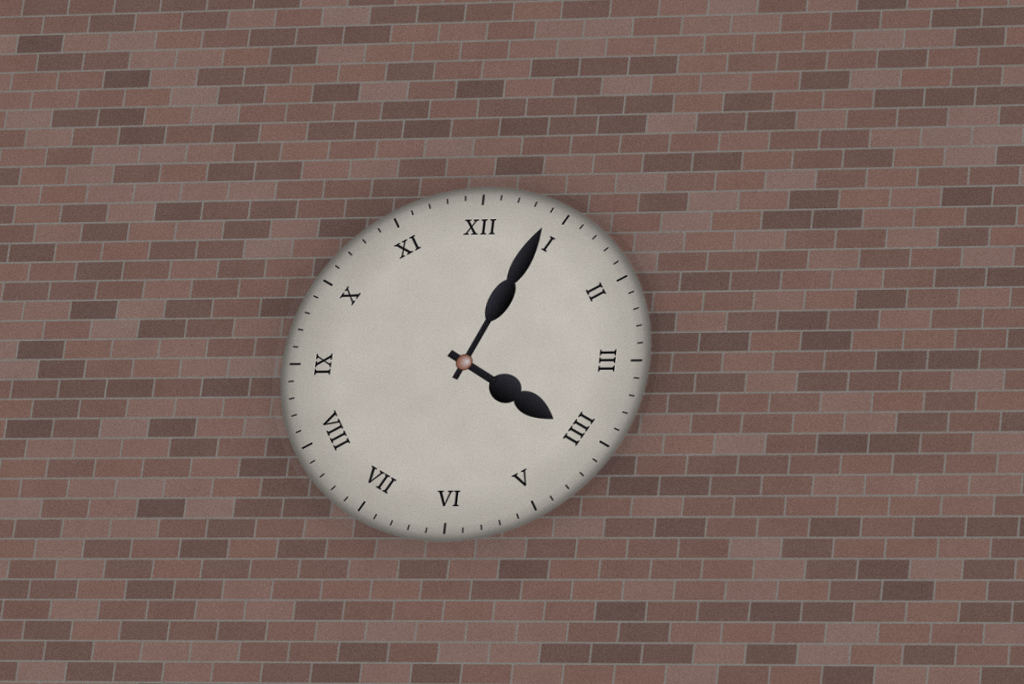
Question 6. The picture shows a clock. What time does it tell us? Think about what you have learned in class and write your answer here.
4:04
